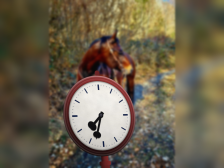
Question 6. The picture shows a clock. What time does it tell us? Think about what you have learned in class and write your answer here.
7:33
